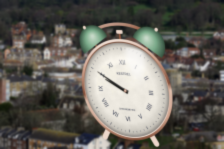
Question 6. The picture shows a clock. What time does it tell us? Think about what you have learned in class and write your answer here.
9:50
